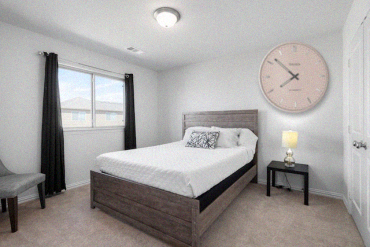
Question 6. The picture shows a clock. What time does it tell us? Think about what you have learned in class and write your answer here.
7:52
